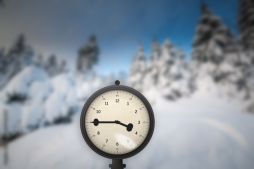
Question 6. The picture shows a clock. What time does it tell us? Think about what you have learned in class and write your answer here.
3:45
